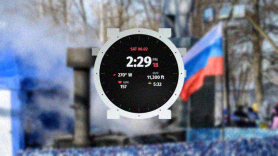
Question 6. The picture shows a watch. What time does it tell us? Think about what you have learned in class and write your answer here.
2:29
